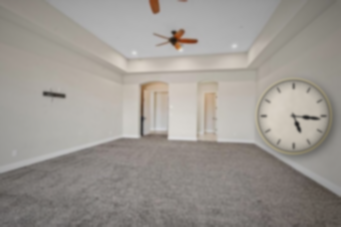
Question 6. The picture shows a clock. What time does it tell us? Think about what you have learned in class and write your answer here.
5:16
